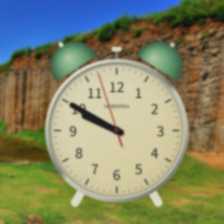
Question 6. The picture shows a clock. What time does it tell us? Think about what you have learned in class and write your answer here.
9:49:57
